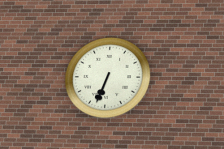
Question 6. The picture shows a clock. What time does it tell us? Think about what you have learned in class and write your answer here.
6:33
